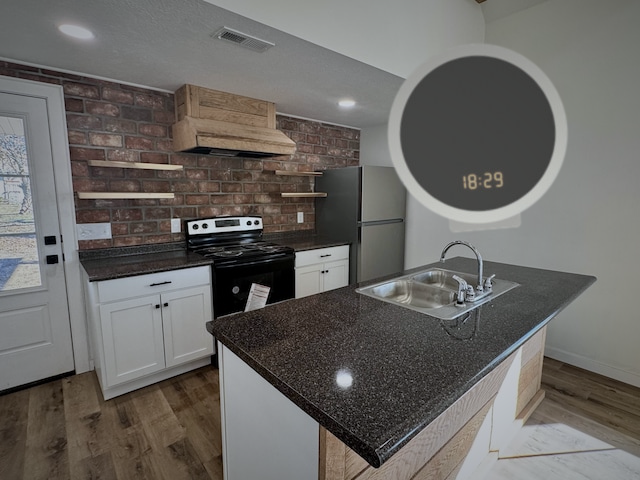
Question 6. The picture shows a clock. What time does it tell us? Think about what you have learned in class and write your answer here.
18:29
